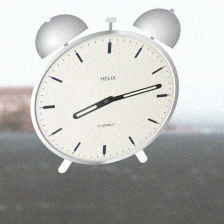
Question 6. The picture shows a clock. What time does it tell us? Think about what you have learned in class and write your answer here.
8:13
